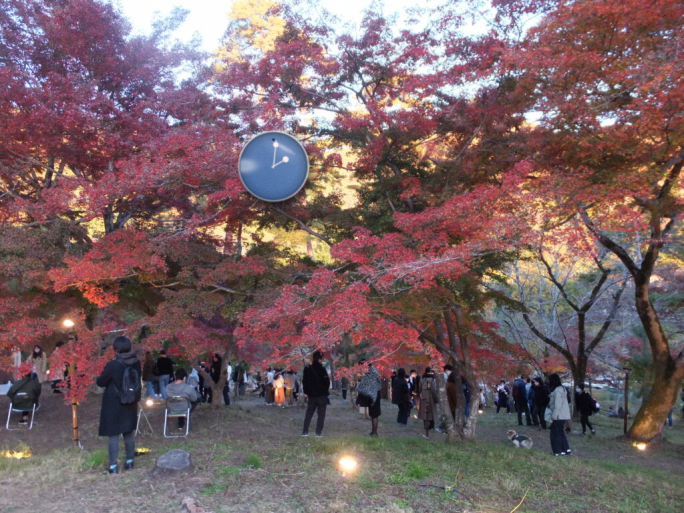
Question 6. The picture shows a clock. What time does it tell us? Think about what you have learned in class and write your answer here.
2:01
